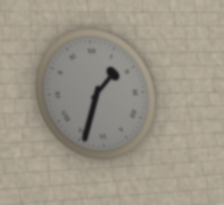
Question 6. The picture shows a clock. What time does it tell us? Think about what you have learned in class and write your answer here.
1:34
